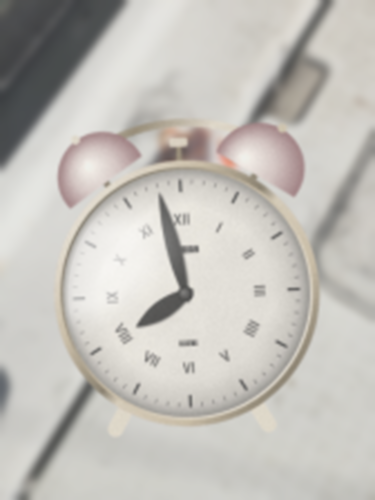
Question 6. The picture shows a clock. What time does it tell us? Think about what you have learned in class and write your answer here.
7:58
